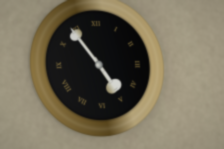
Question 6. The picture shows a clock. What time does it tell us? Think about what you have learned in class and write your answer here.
4:54
